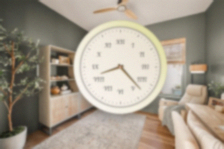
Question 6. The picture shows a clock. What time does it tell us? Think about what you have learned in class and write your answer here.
8:23
